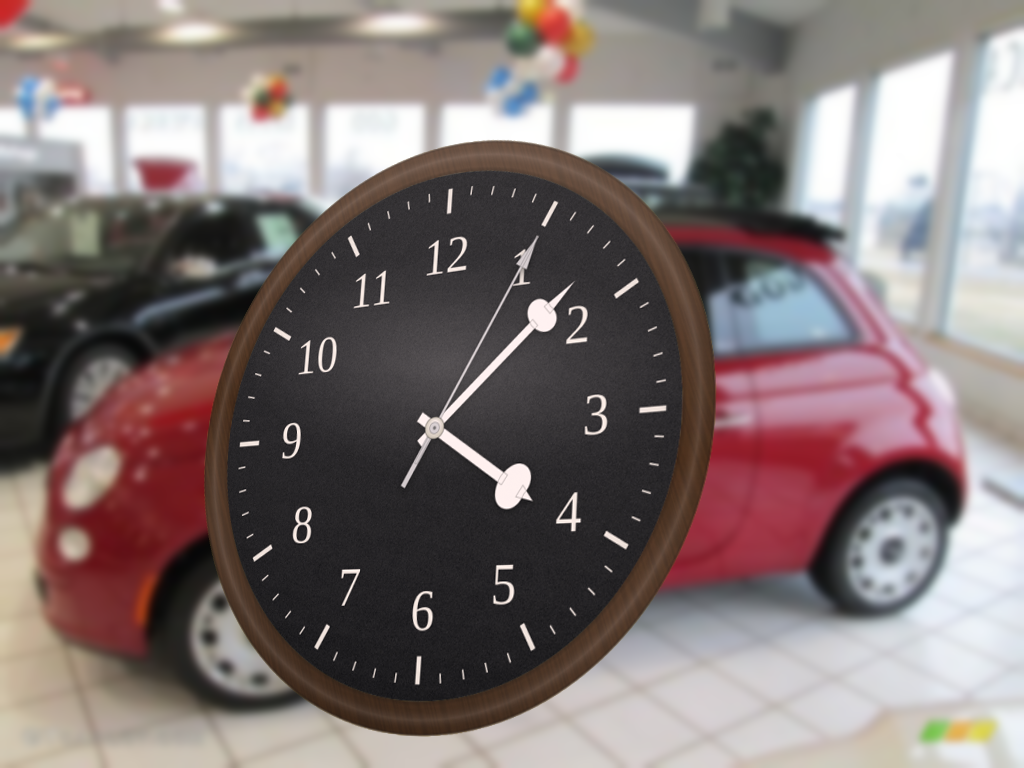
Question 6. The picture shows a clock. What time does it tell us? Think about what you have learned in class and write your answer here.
4:08:05
